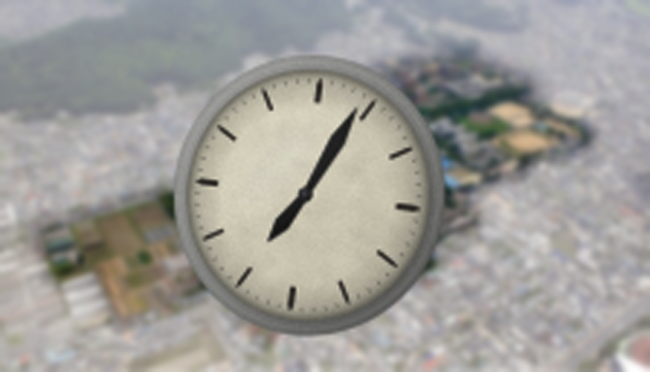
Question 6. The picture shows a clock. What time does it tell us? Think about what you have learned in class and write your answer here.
7:04
